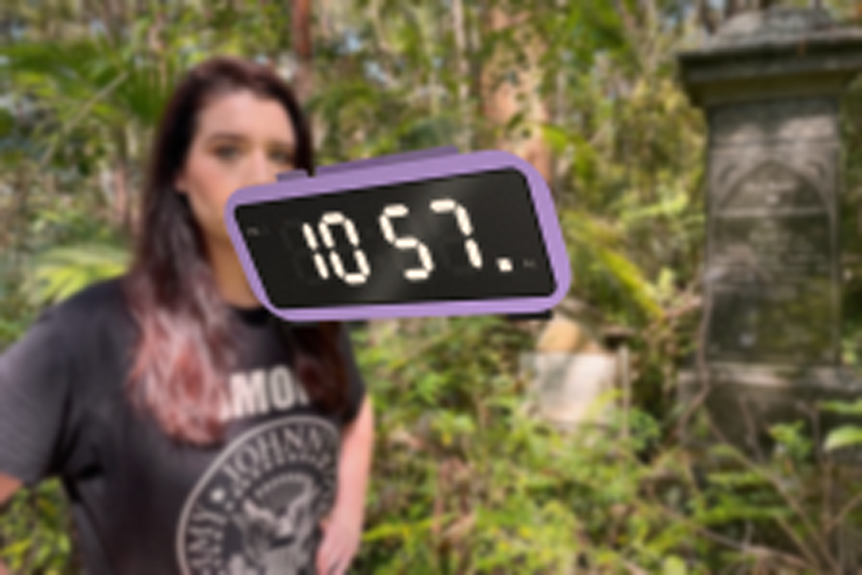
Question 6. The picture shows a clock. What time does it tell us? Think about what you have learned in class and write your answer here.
10:57
